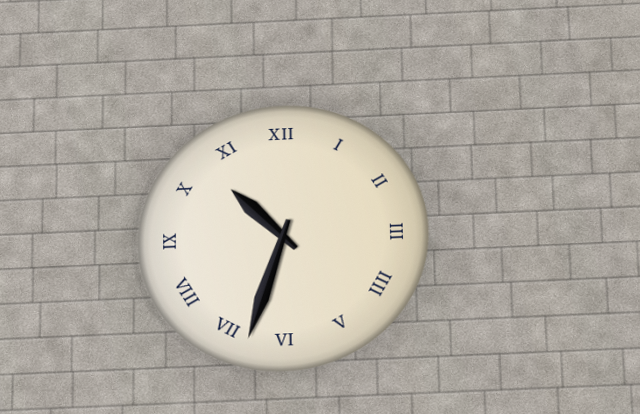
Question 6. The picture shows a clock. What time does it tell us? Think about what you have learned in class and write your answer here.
10:33
